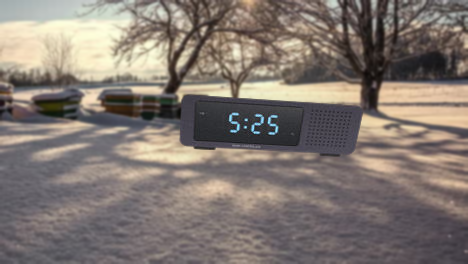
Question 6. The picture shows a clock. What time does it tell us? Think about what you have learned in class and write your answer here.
5:25
